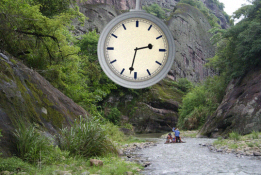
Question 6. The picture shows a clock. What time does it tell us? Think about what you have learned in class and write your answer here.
2:32
